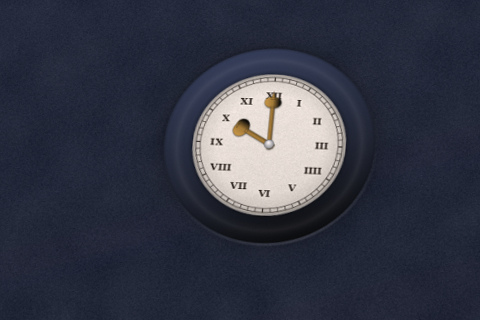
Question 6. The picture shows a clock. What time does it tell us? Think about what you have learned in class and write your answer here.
10:00
